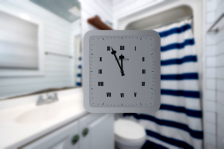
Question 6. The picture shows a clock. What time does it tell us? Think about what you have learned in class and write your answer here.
11:56
